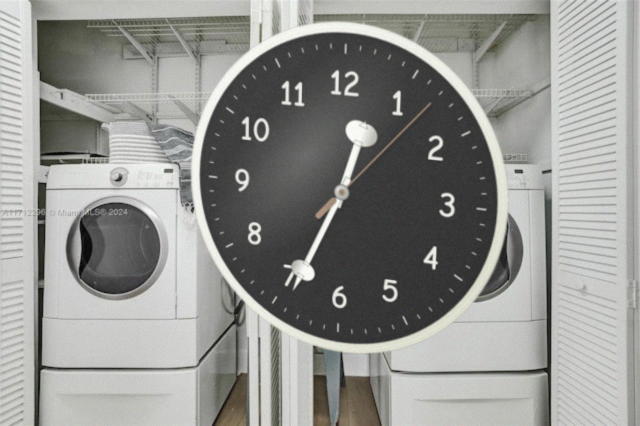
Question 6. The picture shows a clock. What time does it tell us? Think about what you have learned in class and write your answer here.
12:34:07
